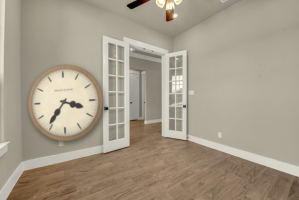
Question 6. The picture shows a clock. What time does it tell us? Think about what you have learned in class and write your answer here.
3:36
